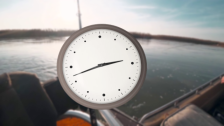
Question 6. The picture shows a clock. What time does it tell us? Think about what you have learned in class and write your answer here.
2:42
